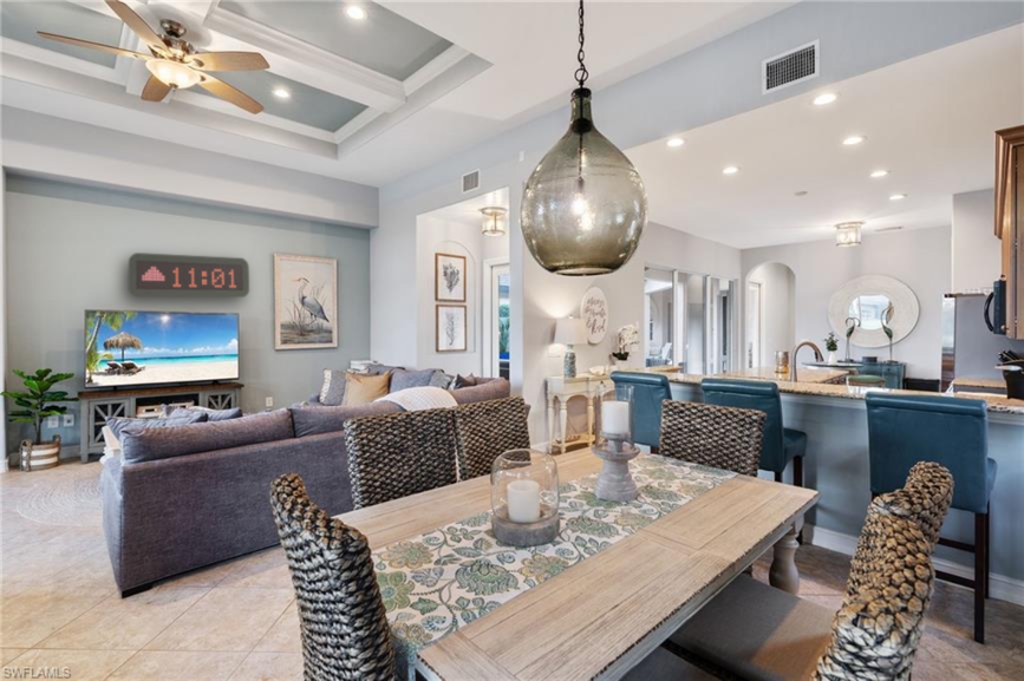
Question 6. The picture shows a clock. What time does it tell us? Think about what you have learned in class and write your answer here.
11:01
